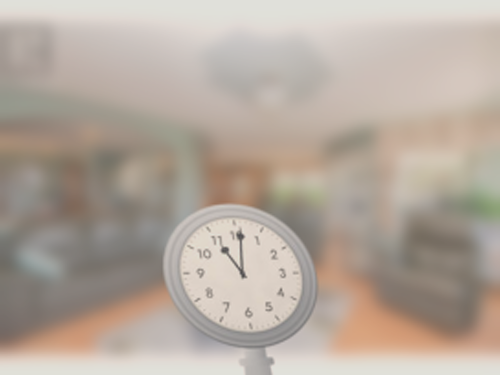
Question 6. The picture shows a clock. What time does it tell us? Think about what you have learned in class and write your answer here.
11:01
